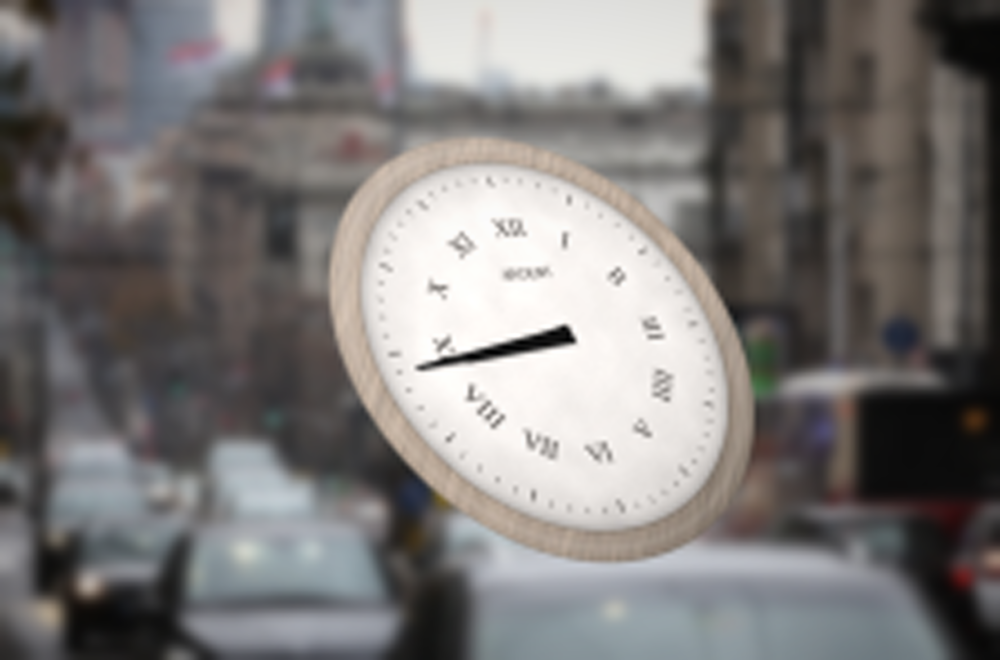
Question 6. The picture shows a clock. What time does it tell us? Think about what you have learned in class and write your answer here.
8:44
